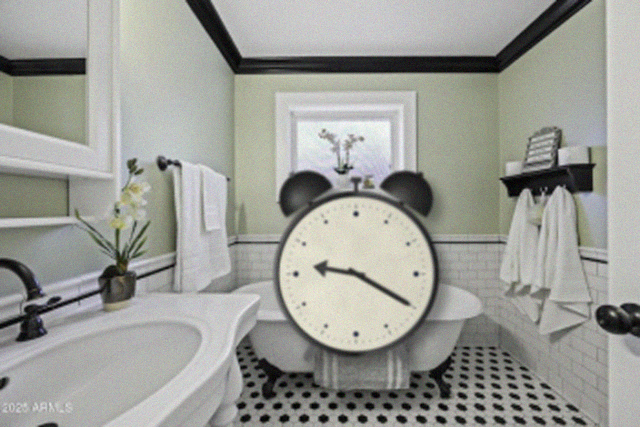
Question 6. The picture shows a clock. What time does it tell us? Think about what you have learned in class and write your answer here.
9:20
